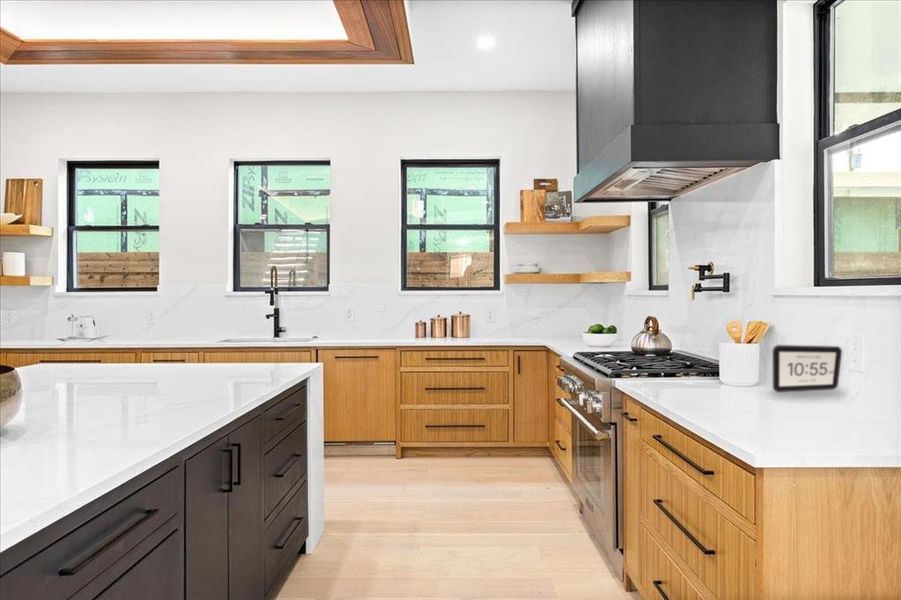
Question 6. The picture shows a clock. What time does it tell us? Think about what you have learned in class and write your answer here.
10:55
